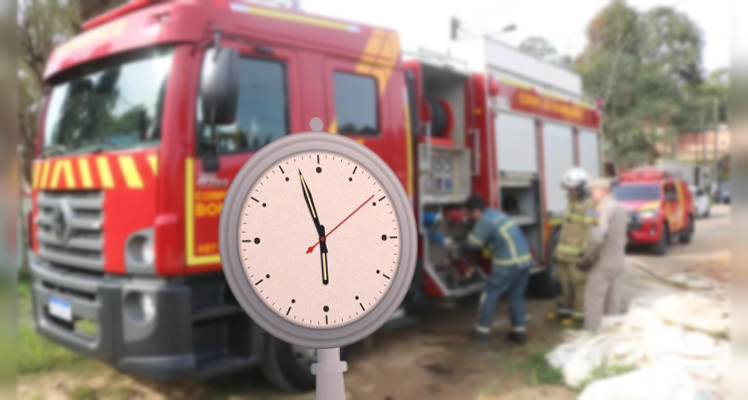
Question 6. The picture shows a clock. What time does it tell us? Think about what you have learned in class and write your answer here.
5:57:09
